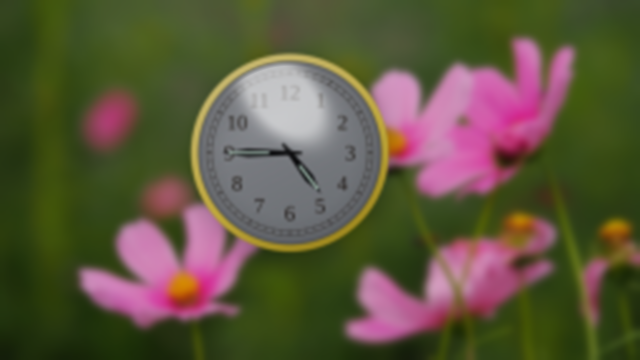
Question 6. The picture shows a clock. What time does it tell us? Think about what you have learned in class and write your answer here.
4:45
